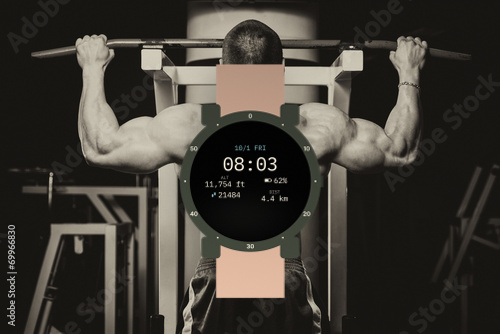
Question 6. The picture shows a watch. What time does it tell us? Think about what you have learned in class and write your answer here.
8:03
